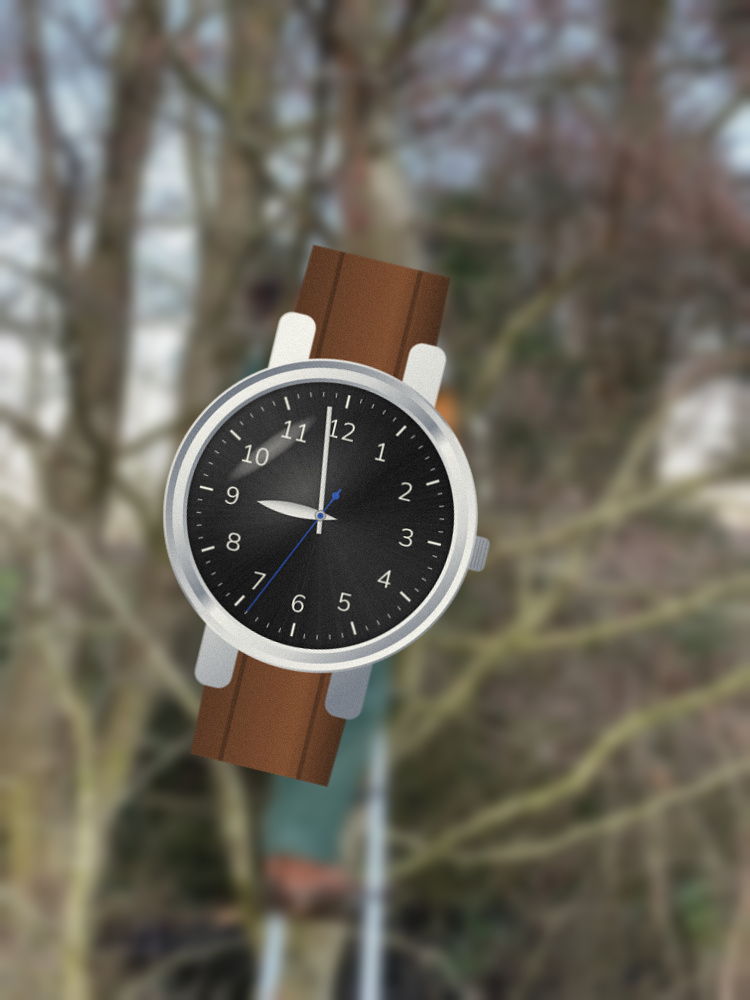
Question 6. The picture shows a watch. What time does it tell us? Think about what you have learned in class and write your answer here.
8:58:34
